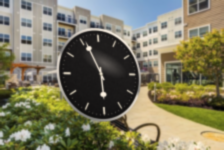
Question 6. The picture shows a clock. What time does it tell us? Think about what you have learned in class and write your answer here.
5:56
